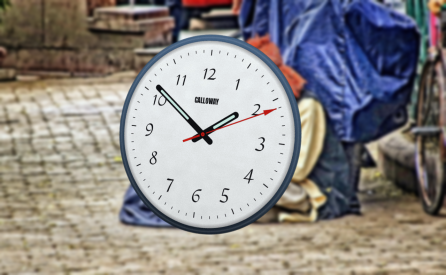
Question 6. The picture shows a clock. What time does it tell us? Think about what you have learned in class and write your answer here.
1:51:11
